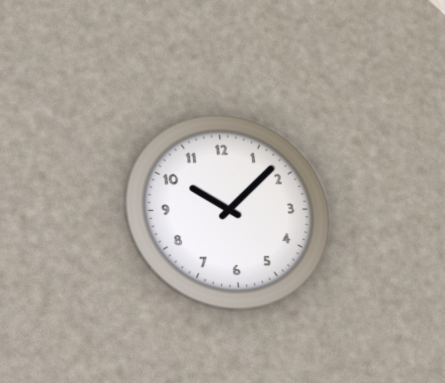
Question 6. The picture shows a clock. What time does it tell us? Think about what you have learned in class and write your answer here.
10:08
